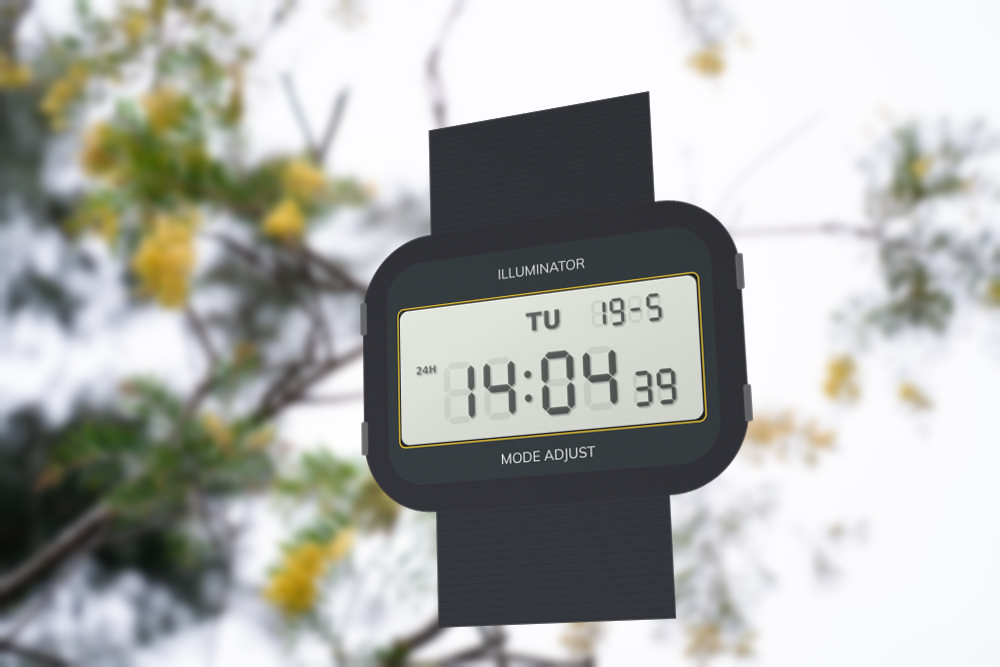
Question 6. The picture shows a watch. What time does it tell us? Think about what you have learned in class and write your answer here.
14:04:39
